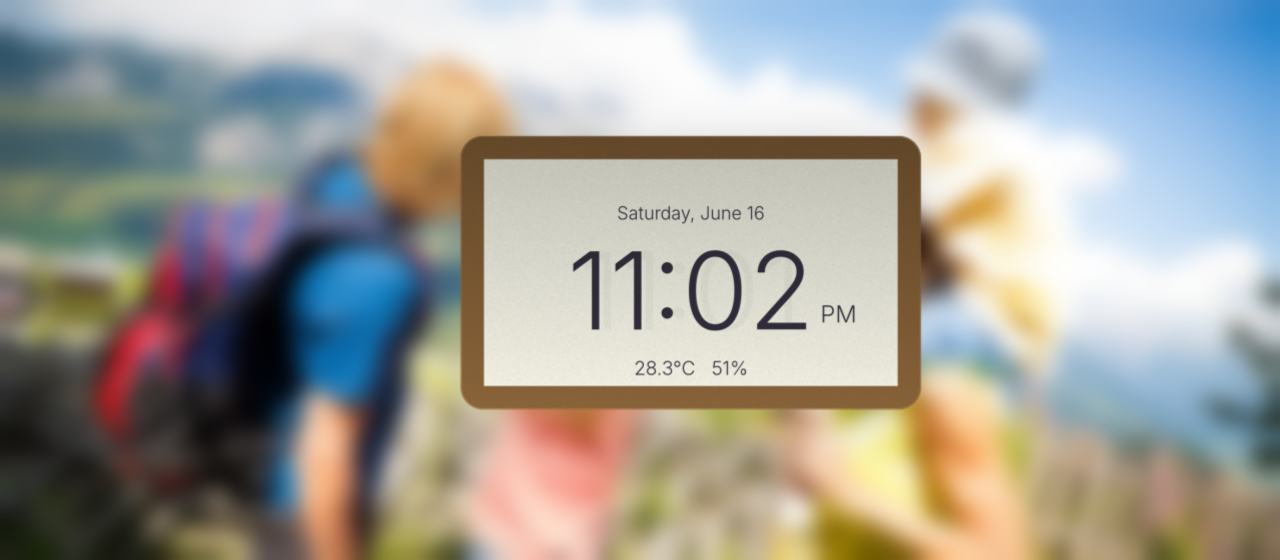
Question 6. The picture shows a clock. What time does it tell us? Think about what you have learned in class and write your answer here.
11:02
